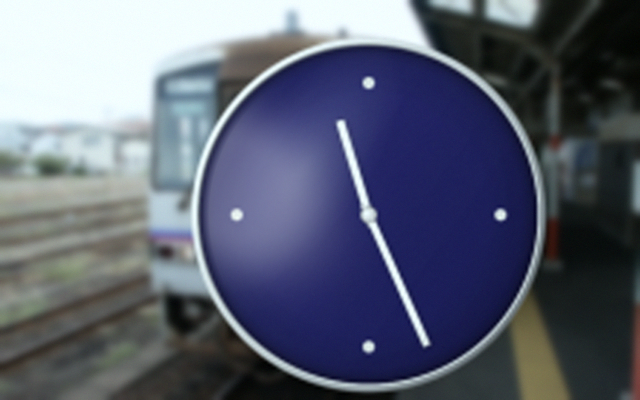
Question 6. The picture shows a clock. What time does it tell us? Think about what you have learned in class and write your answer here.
11:26
